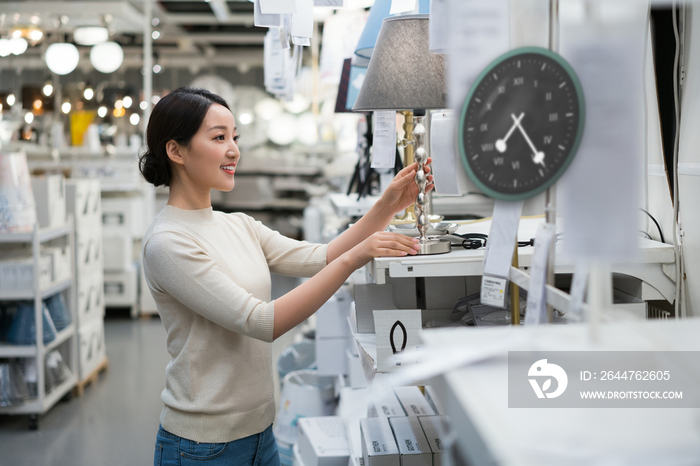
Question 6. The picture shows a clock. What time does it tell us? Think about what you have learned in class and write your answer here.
7:24
